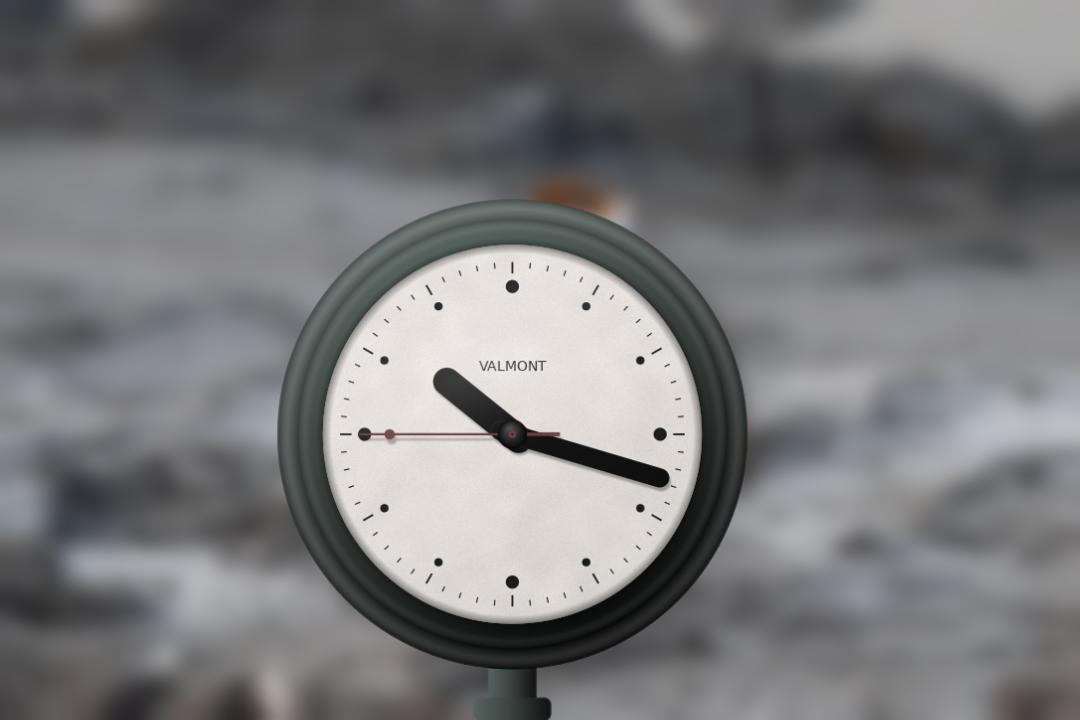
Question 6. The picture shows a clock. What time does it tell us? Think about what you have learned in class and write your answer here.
10:17:45
